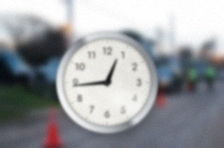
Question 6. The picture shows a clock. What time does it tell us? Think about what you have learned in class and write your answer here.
12:44
